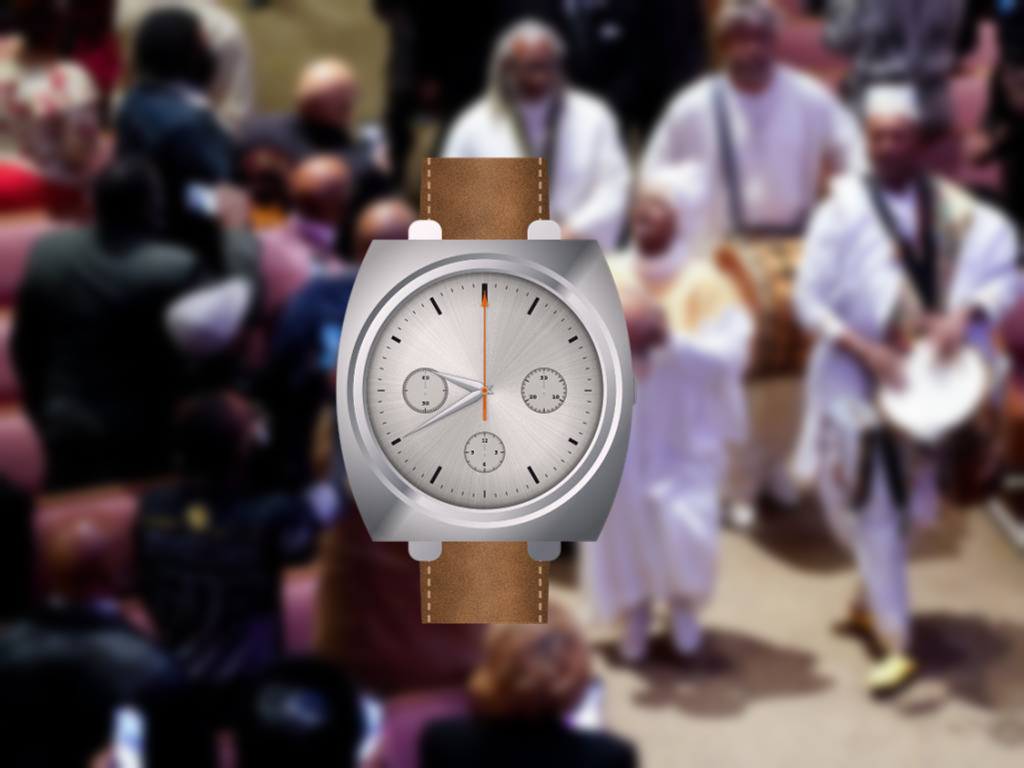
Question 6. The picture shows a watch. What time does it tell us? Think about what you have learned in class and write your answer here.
9:40
